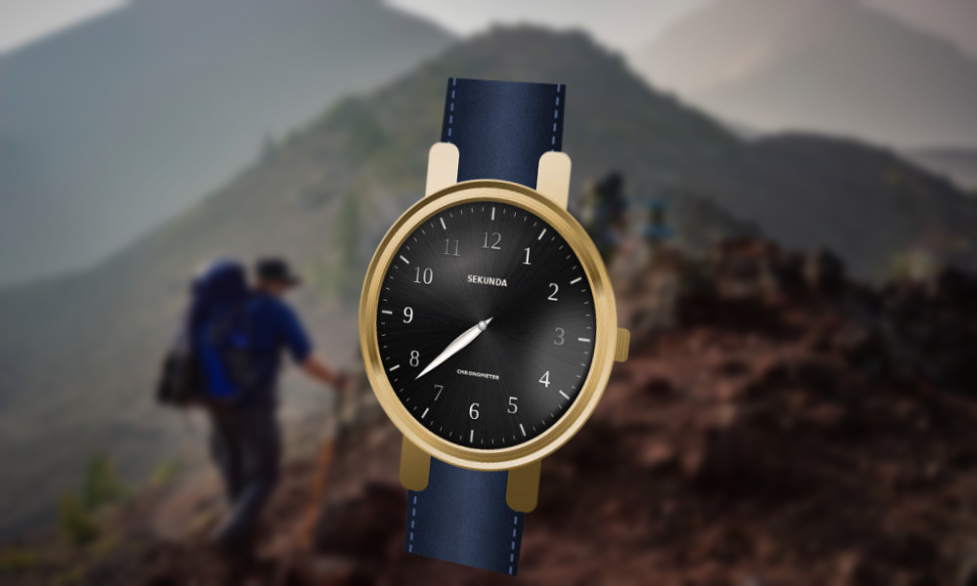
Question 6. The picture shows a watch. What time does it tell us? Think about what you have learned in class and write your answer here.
7:38
